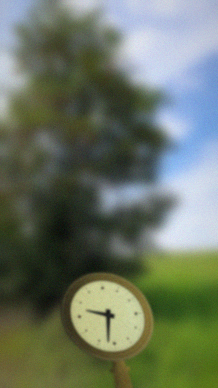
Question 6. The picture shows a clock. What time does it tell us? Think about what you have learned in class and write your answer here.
9:32
